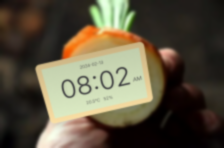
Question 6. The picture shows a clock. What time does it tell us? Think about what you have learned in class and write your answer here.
8:02
